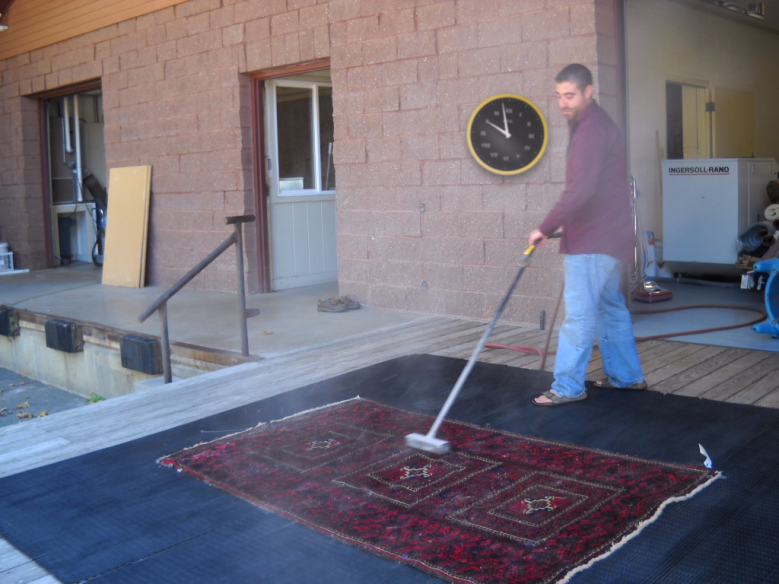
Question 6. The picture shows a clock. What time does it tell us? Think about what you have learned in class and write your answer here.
9:58
